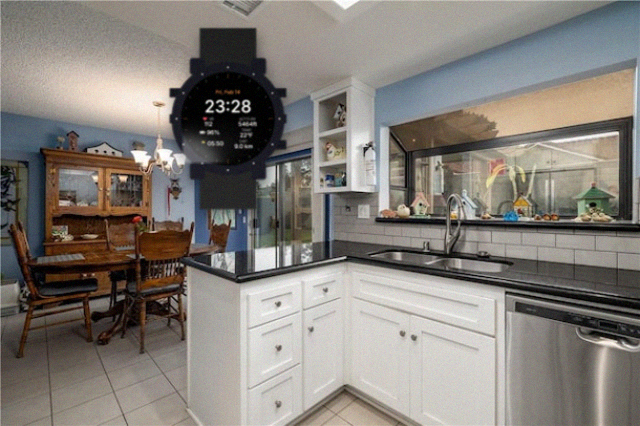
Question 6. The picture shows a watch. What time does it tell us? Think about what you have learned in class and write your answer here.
23:28
